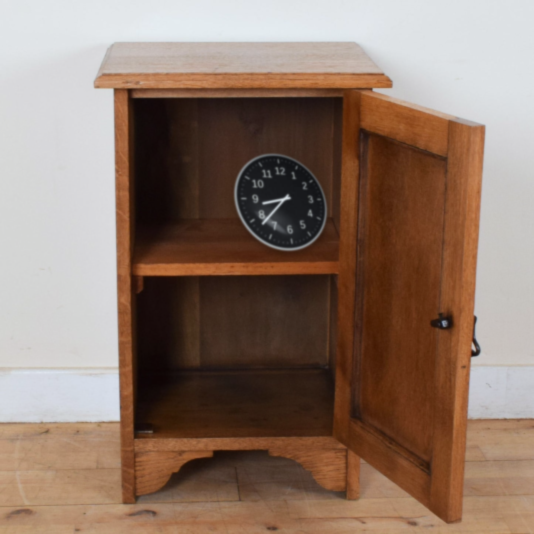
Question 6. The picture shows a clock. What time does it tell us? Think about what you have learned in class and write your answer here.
8:38
